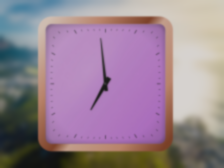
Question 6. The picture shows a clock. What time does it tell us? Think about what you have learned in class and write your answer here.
6:59
